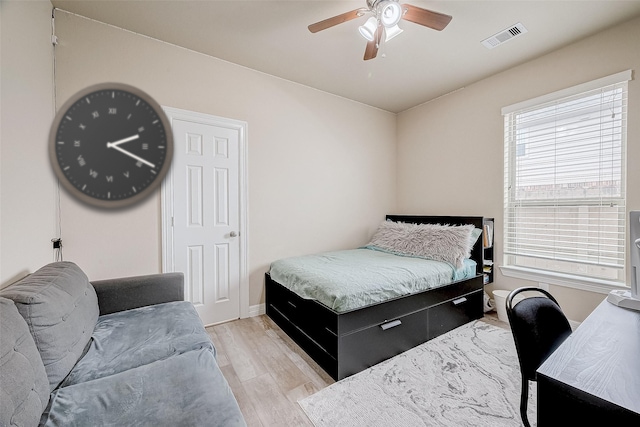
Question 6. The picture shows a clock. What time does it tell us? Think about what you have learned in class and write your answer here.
2:19
